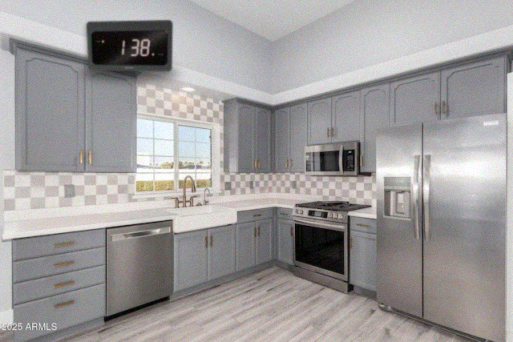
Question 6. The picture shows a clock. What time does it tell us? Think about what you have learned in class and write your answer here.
1:38
